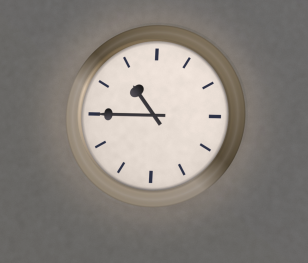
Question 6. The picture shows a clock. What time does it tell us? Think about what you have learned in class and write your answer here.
10:45
